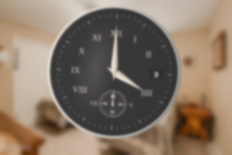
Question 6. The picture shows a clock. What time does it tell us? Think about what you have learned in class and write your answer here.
4:00
